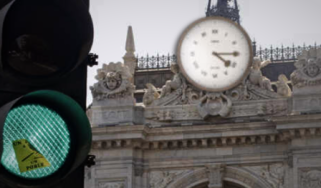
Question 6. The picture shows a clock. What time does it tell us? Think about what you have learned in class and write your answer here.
4:15
